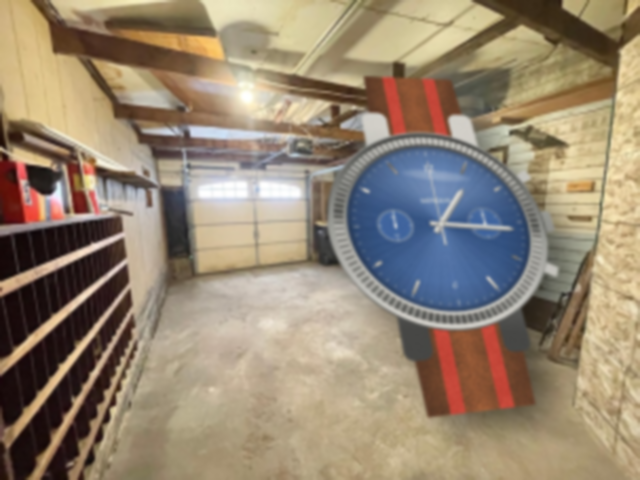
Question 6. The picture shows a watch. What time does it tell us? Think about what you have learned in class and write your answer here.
1:16
